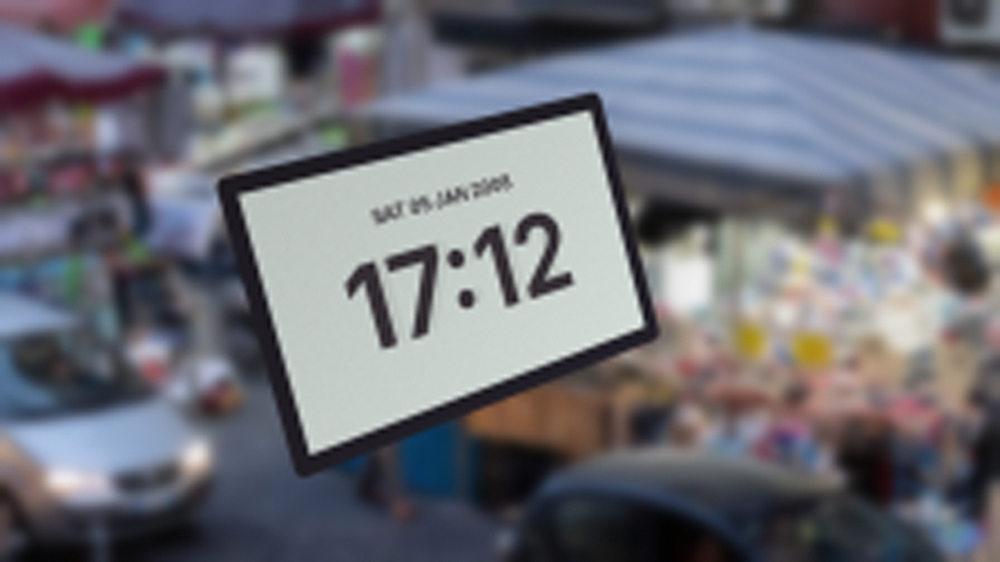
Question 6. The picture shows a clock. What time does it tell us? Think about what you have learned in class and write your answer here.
17:12
